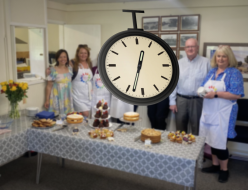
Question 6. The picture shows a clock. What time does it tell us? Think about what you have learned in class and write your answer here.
12:33
